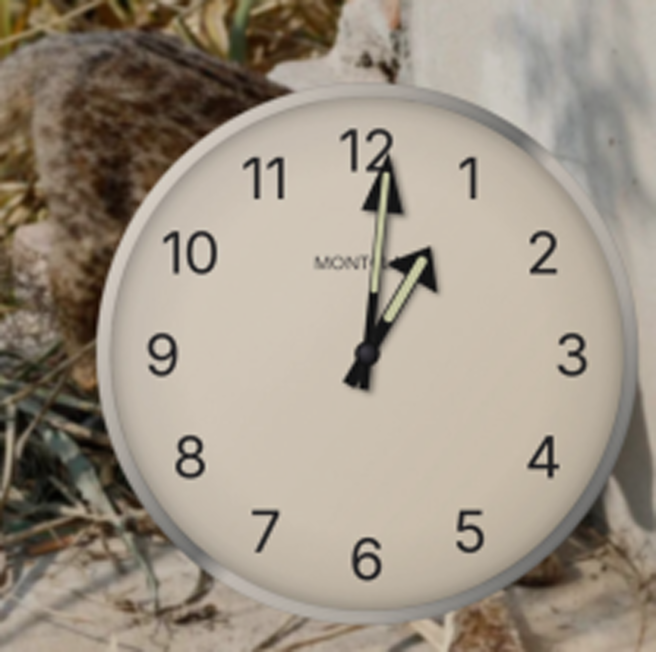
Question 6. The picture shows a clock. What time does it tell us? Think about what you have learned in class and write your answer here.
1:01
